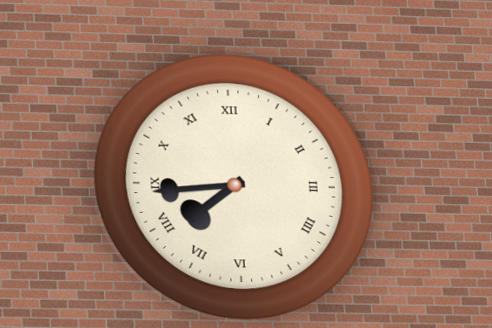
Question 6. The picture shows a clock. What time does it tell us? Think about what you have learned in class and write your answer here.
7:44
